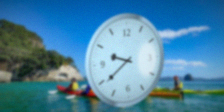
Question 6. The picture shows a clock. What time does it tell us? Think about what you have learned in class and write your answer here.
9:39
